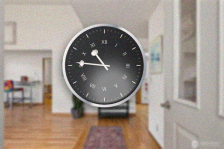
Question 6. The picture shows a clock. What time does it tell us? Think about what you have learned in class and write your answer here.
10:46
